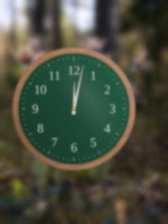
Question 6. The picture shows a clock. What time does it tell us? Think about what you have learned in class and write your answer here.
12:02
